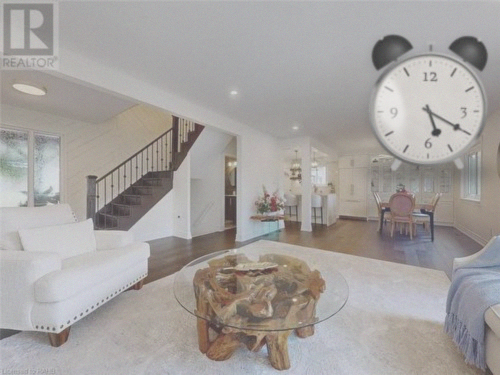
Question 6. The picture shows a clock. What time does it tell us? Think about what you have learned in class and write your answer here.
5:20
